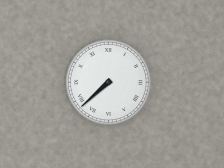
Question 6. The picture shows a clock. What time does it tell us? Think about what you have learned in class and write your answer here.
7:38
